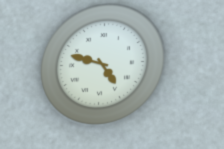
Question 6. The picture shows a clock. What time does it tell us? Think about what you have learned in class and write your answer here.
4:48
